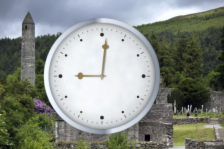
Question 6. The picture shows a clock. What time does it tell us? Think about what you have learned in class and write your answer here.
9:01
